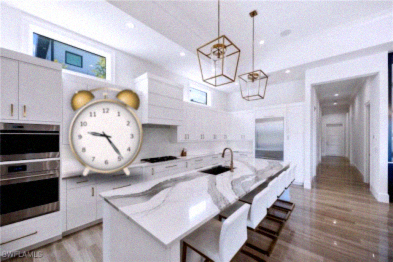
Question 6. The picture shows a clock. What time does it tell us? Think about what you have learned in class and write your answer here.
9:24
